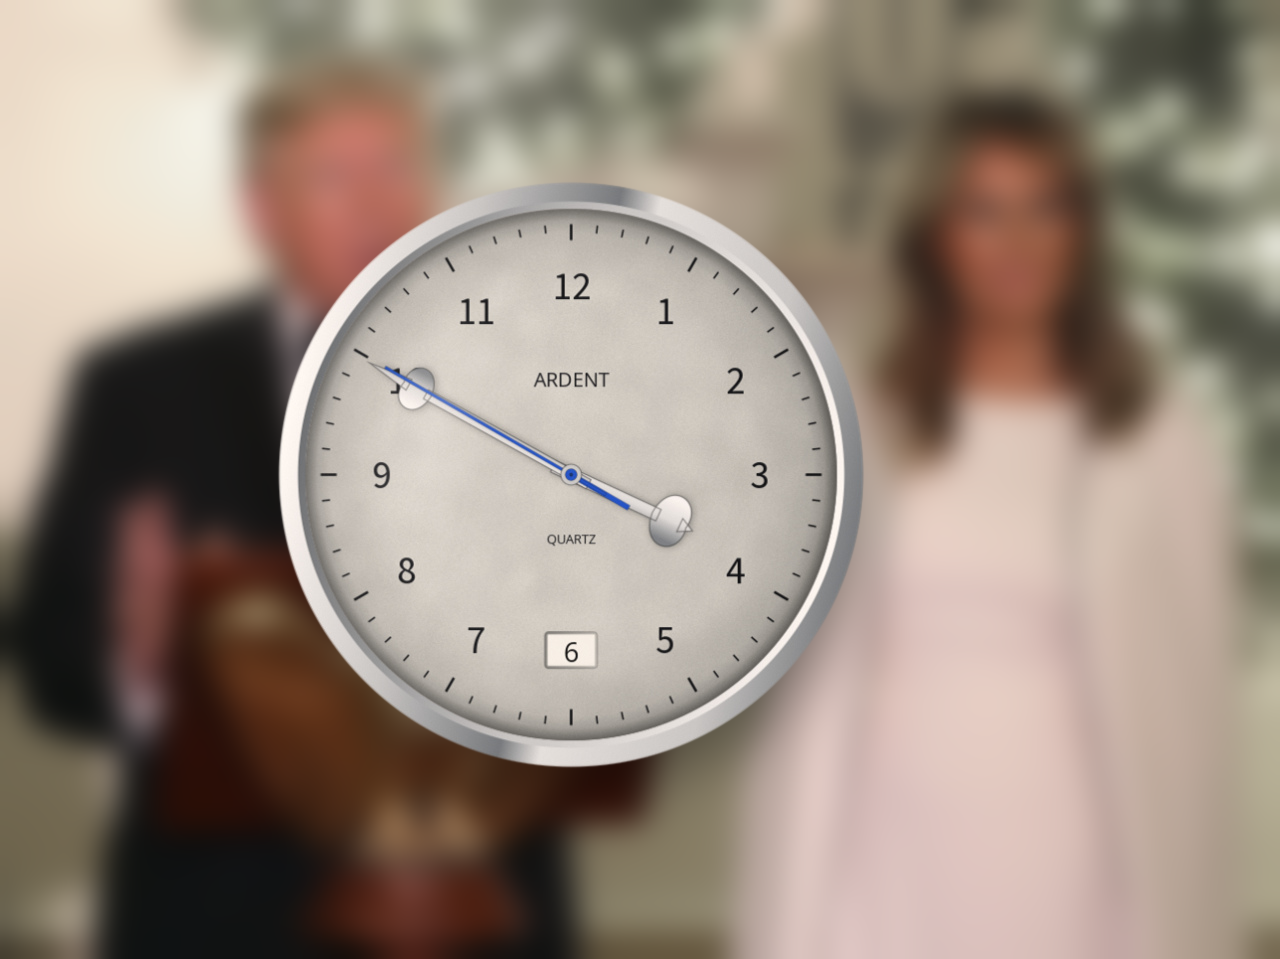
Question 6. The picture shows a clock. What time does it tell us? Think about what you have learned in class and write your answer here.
3:49:50
